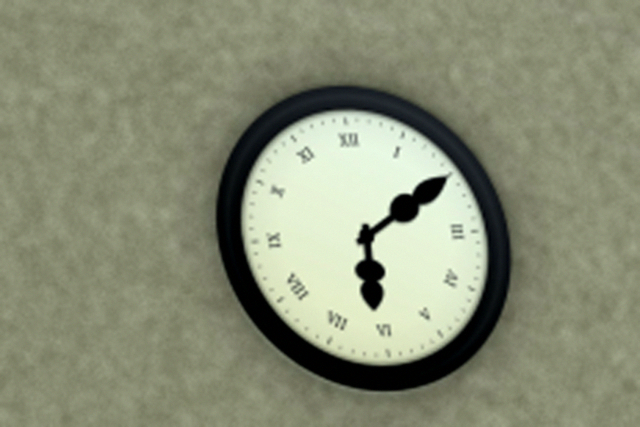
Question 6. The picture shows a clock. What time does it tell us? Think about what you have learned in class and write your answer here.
6:10
